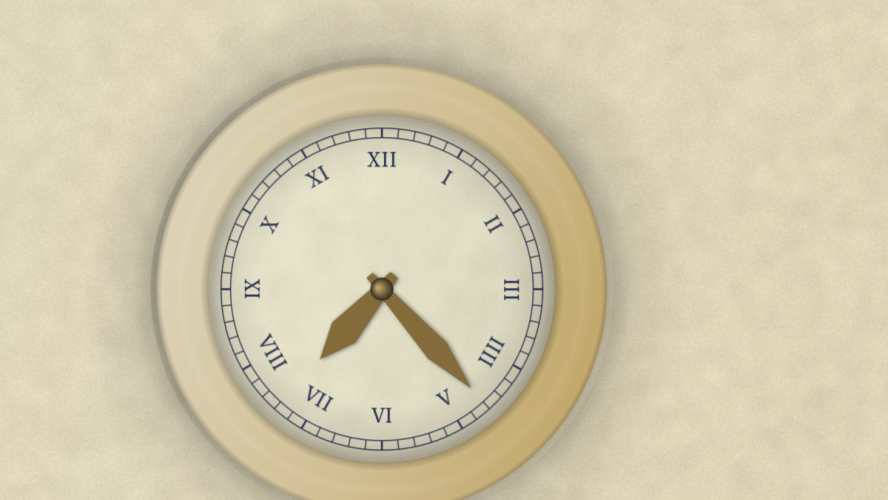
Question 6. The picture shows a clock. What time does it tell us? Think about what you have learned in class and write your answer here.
7:23
